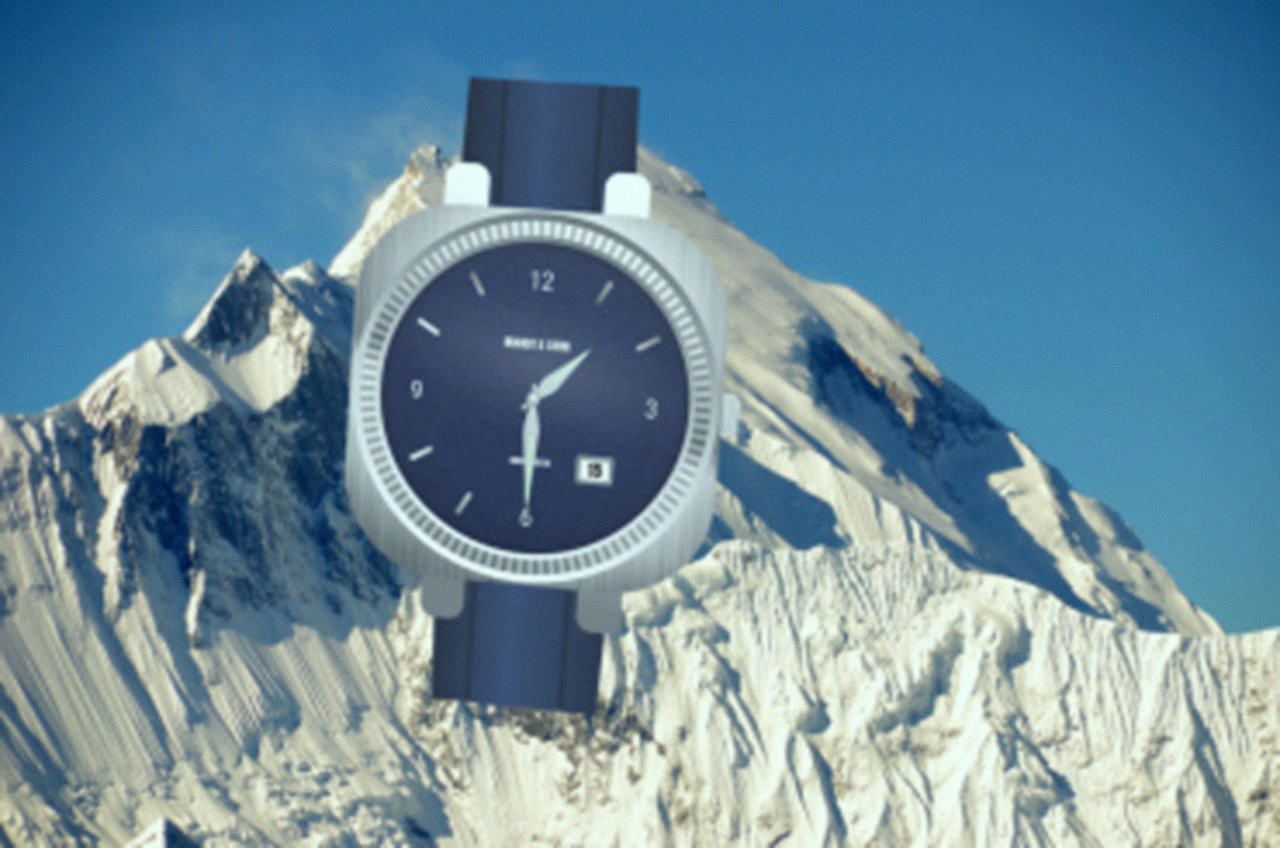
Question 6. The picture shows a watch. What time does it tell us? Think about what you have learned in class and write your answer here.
1:30
